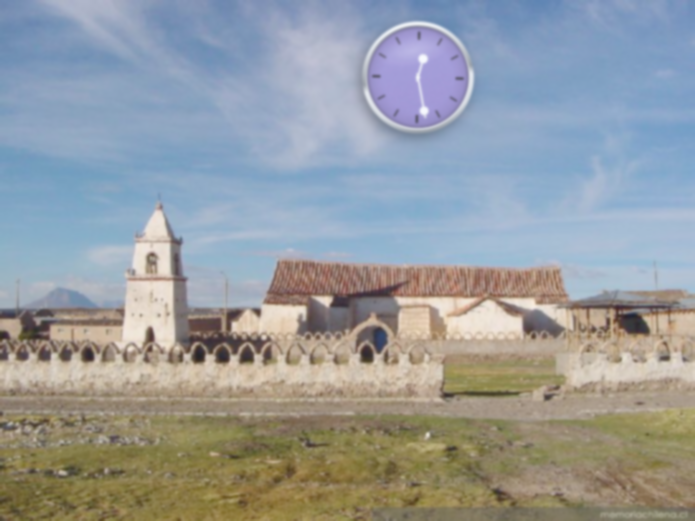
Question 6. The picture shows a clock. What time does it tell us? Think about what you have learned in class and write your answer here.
12:28
